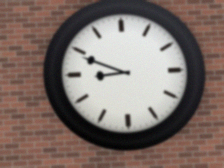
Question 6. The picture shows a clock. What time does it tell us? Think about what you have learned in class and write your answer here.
8:49
